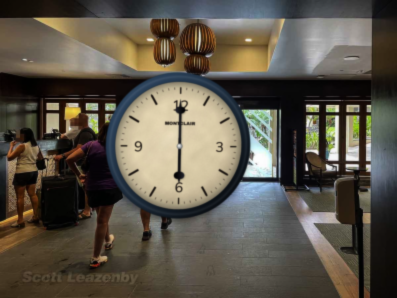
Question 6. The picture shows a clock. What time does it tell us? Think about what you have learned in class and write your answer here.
6:00
